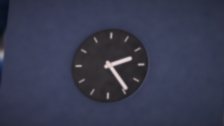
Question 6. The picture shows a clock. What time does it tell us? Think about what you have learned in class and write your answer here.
2:24
